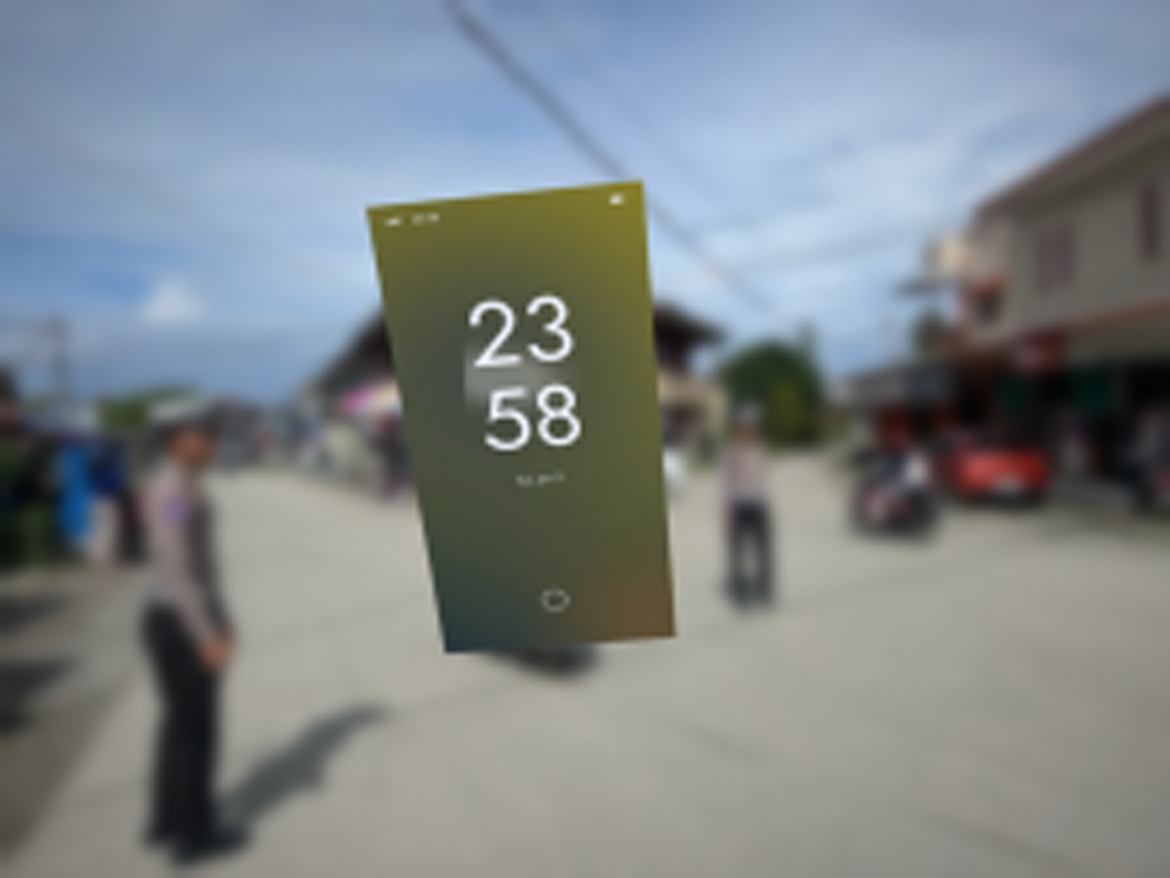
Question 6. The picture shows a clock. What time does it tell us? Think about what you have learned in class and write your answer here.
23:58
